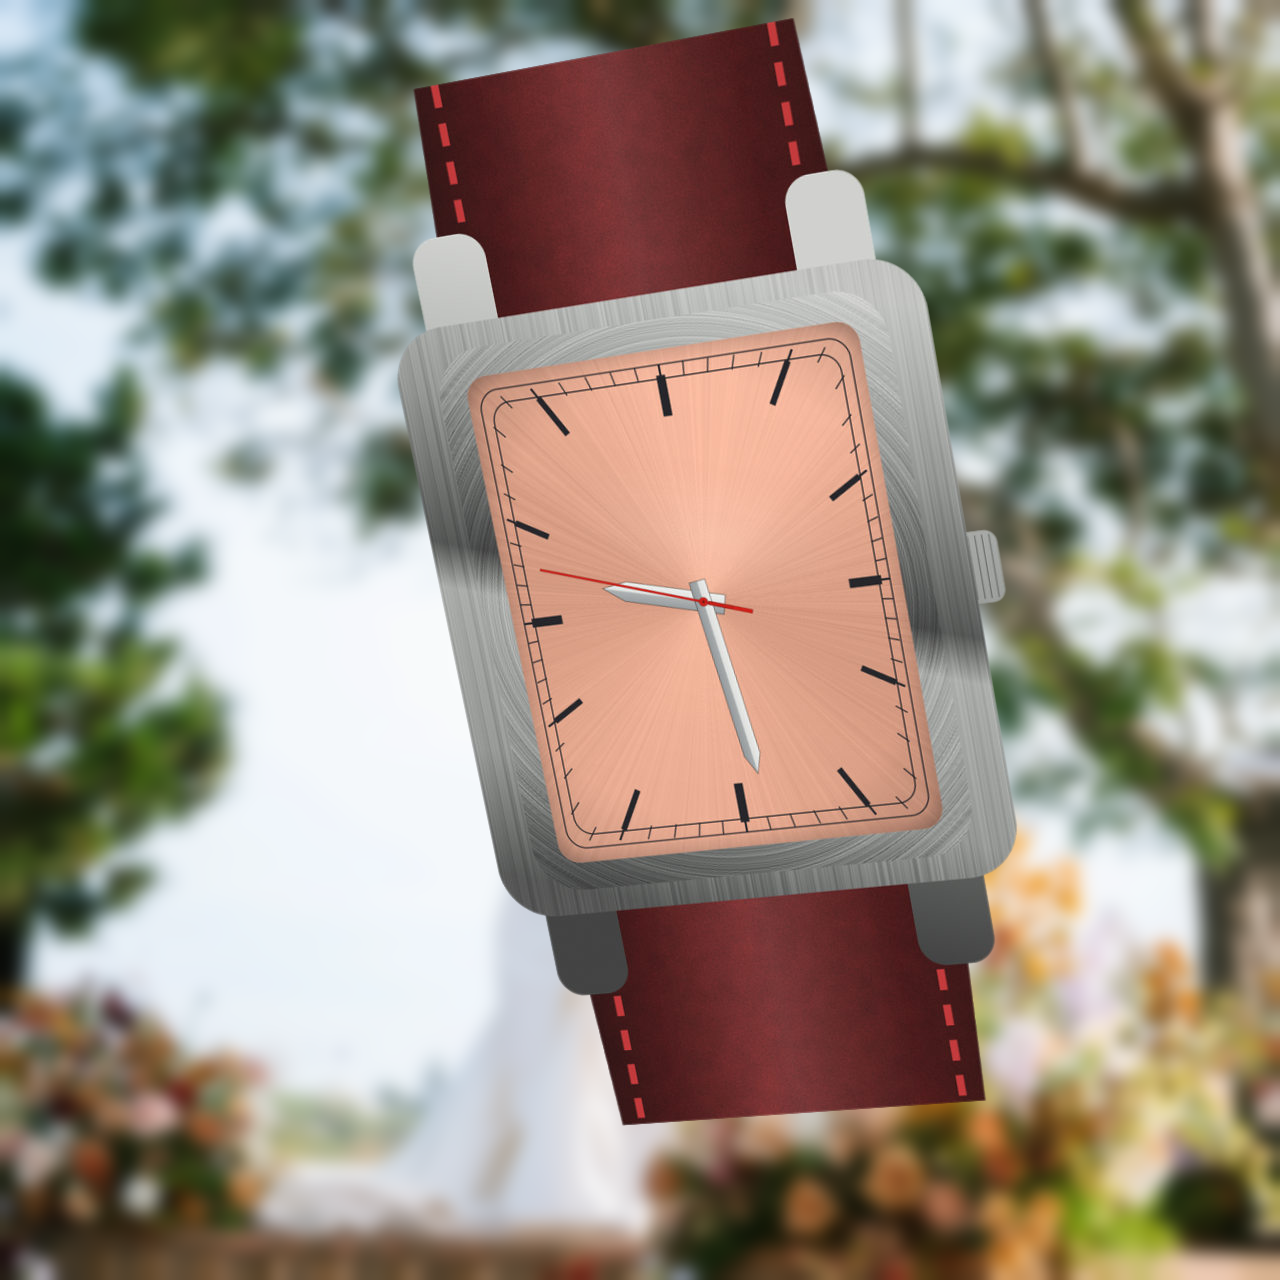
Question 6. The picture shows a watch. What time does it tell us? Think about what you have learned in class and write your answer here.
9:28:48
